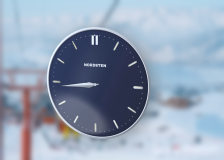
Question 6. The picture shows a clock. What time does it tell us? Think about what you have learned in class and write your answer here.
8:44
